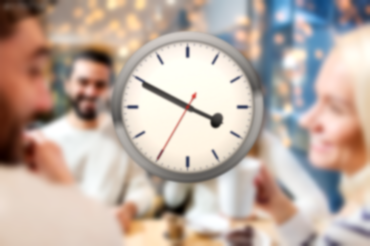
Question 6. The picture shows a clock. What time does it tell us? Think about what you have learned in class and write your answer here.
3:49:35
